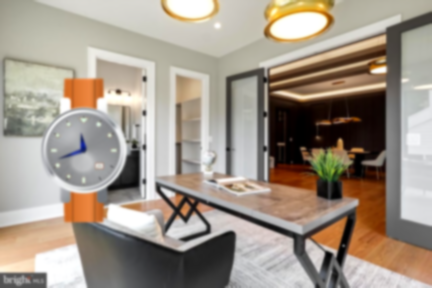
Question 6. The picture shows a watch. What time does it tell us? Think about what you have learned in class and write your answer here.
11:42
